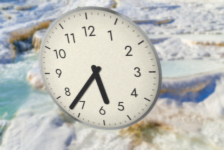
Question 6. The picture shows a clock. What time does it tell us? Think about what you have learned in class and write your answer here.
5:37
